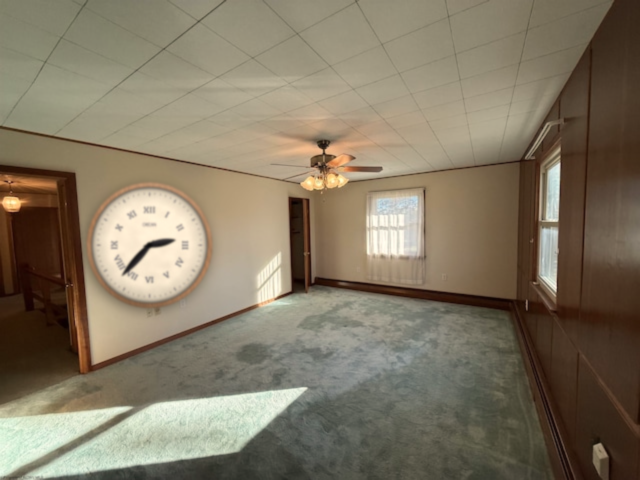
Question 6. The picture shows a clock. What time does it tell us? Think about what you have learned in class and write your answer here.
2:37
